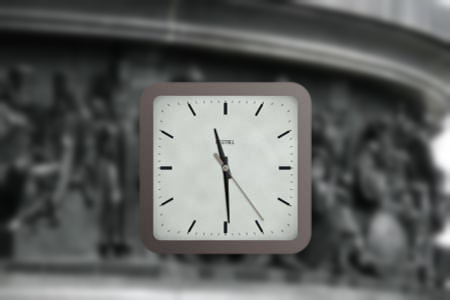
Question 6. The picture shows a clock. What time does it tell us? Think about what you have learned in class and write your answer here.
11:29:24
